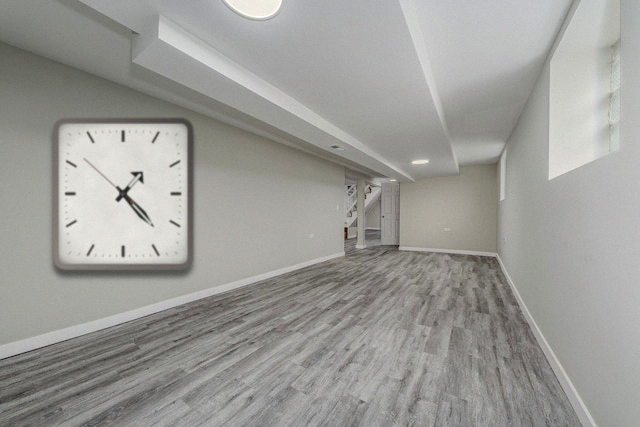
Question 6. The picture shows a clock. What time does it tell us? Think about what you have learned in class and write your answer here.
1:22:52
